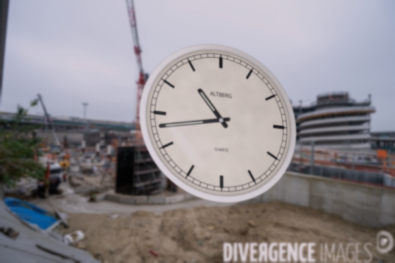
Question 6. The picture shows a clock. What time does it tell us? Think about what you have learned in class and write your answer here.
10:43
